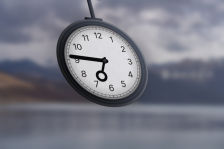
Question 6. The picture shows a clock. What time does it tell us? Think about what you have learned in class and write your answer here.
6:46
